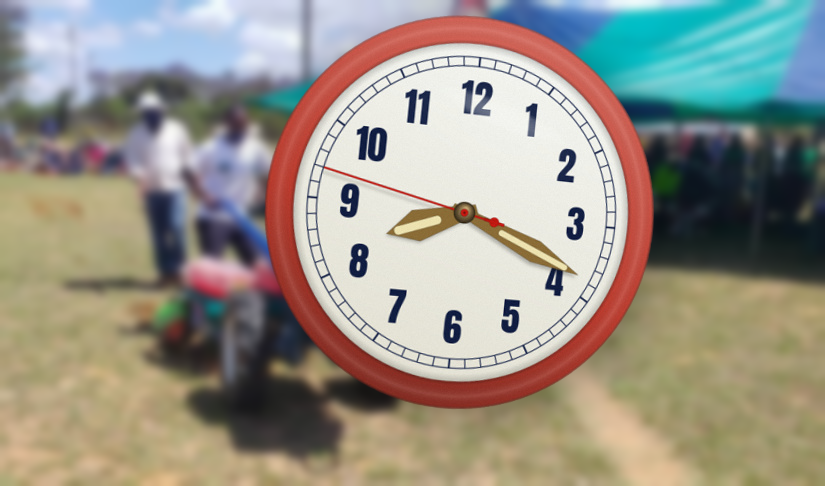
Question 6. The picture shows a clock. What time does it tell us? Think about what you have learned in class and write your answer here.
8:18:47
